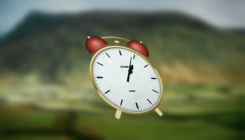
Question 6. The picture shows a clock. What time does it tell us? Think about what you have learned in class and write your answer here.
1:04
